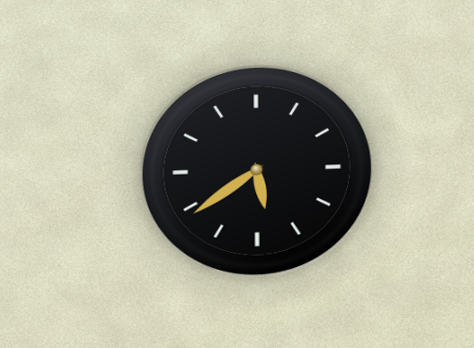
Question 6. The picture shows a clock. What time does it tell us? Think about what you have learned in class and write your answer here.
5:39
